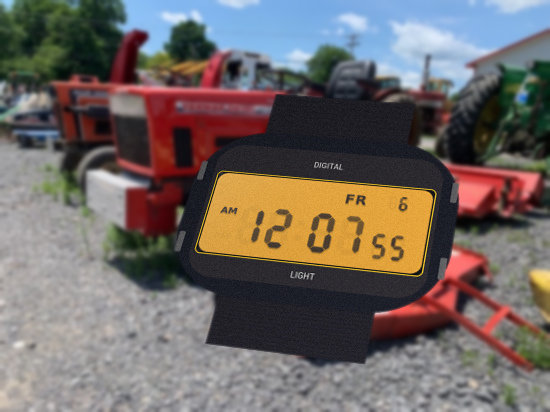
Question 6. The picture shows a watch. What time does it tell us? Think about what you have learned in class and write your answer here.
12:07:55
